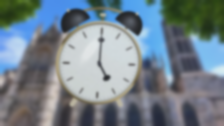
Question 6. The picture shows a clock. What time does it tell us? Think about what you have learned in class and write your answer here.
5:00
